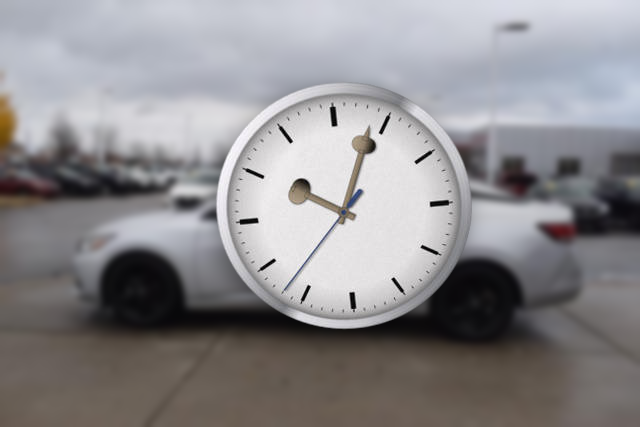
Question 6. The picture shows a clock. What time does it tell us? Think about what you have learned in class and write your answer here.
10:03:37
